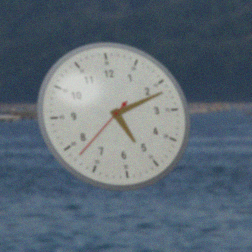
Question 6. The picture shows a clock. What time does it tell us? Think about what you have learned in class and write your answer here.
5:11:38
